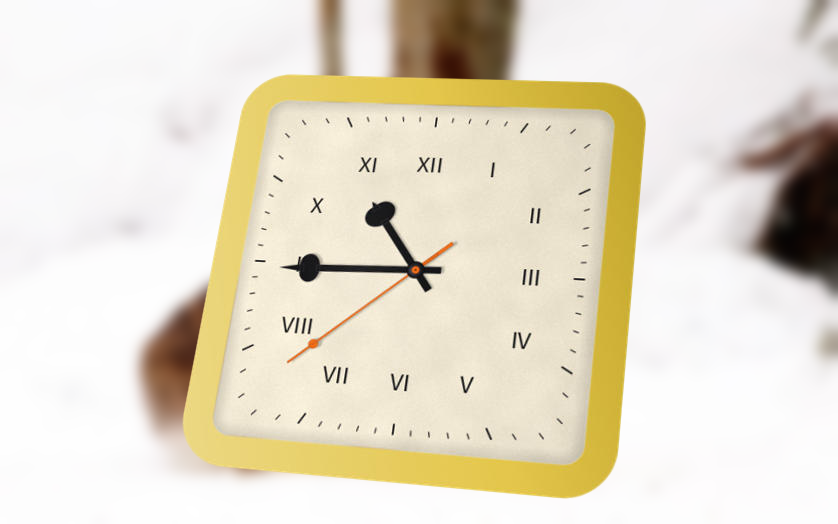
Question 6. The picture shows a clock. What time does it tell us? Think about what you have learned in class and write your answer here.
10:44:38
